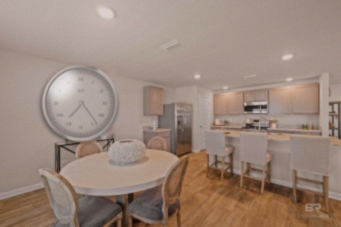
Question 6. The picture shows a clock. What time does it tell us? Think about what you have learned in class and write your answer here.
7:24
